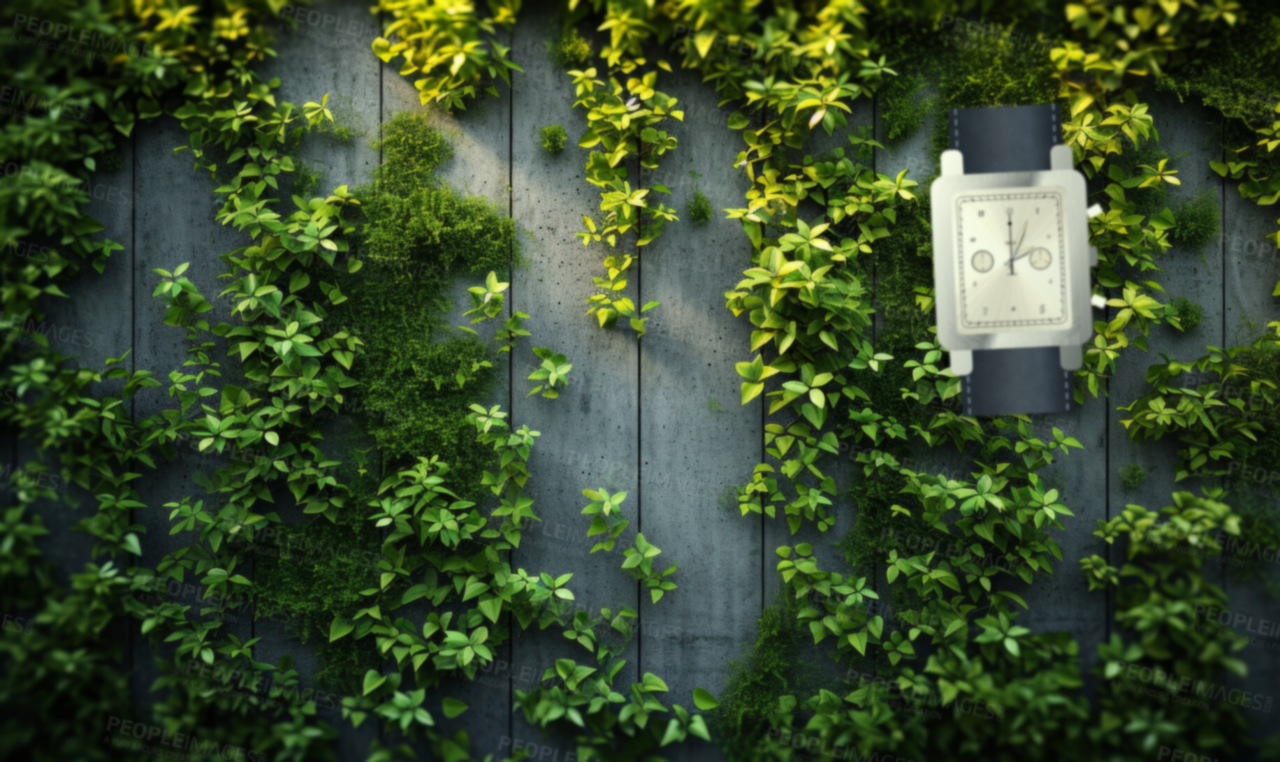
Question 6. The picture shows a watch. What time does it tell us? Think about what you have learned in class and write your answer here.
2:04
